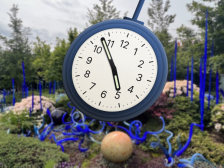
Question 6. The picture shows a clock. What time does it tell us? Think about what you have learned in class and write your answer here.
4:53
